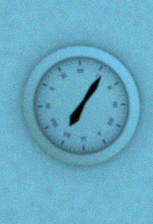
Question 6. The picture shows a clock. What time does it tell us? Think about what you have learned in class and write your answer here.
7:06
